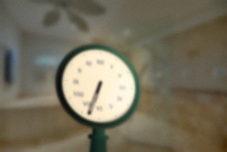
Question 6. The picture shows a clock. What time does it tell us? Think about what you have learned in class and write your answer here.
6:33
